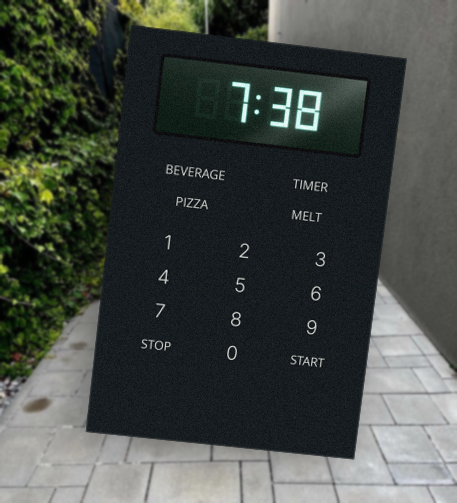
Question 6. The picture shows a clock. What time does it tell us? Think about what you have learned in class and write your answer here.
7:38
